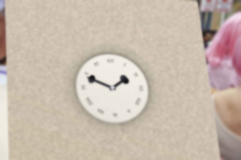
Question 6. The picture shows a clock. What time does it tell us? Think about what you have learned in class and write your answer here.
1:49
